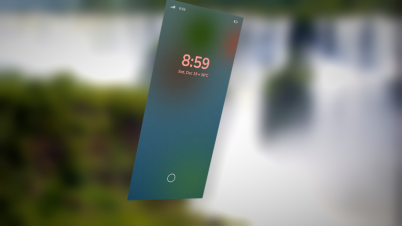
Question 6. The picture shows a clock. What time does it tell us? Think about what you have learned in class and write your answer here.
8:59
